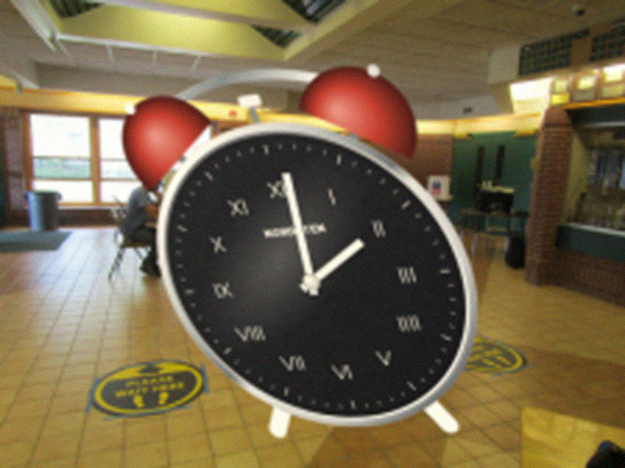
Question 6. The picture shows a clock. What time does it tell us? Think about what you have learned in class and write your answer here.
2:01
